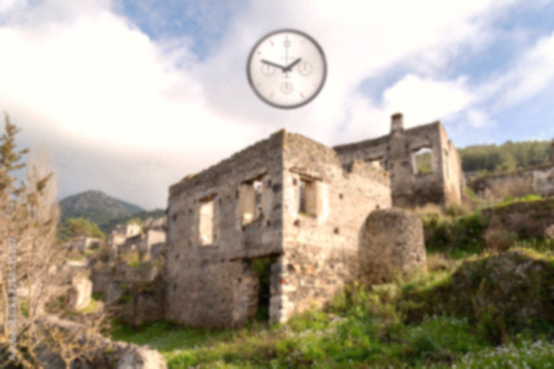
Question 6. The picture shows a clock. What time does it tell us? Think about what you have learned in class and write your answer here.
1:48
